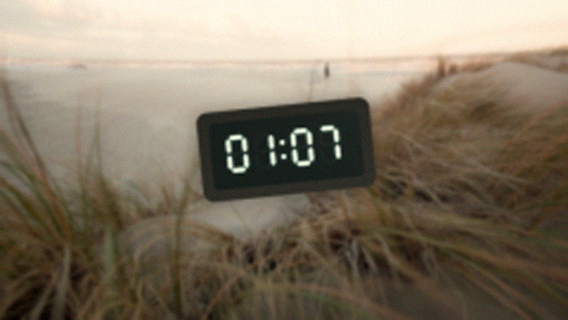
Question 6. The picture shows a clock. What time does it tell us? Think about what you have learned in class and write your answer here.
1:07
